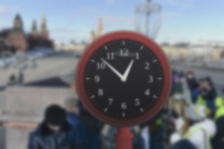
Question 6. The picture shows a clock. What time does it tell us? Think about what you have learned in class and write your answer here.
12:52
